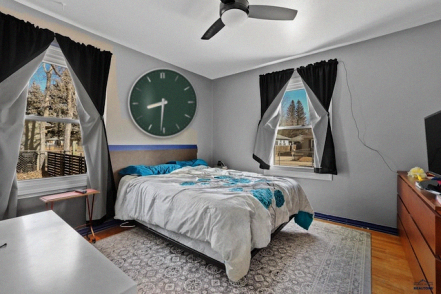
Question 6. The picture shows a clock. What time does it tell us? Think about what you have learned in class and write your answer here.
8:31
